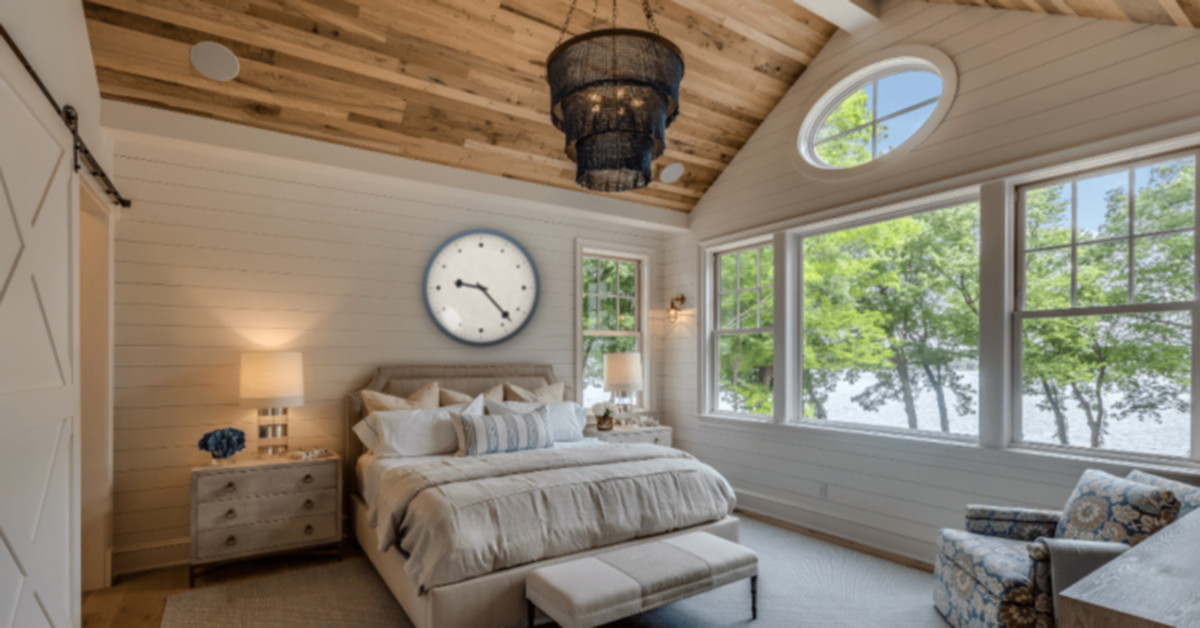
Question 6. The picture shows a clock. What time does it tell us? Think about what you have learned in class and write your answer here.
9:23
